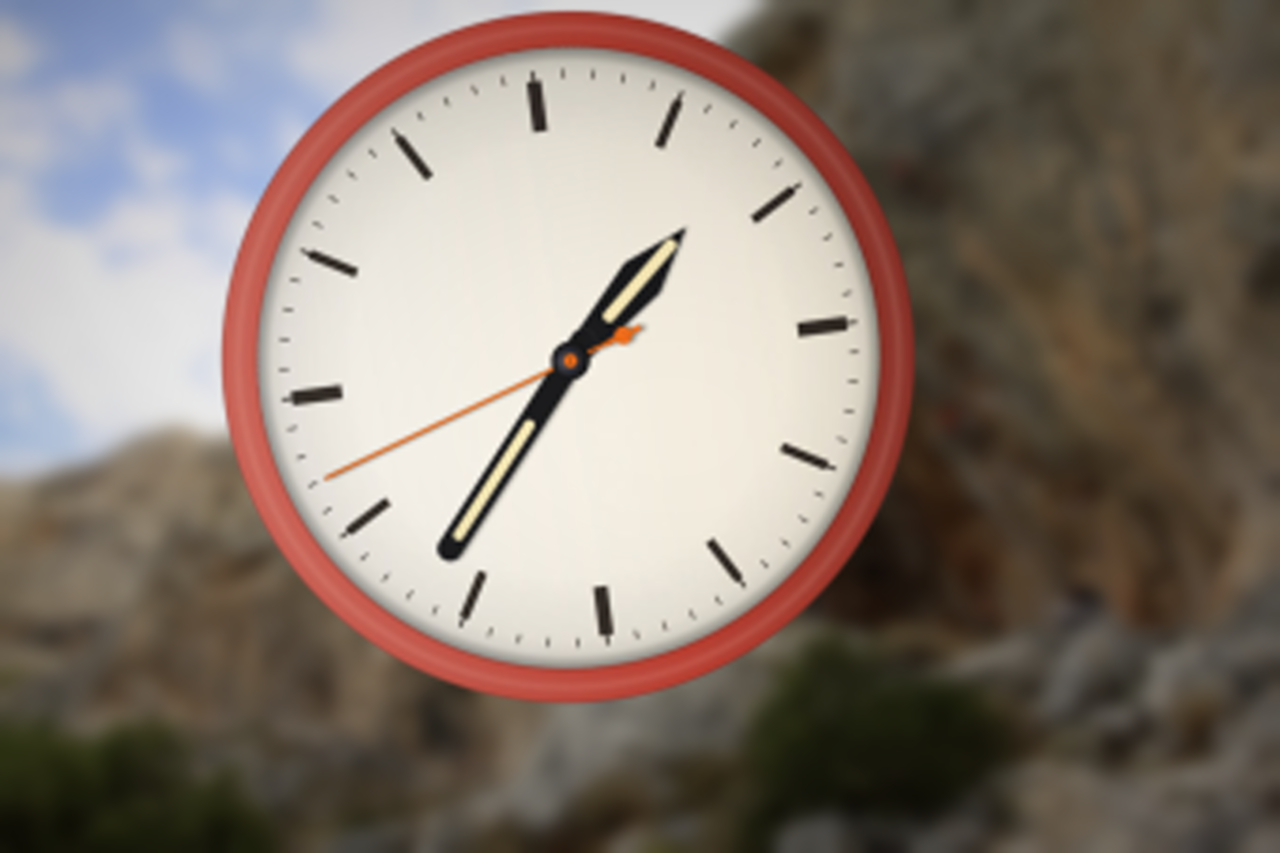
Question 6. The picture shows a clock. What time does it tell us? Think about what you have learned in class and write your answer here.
1:36:42
